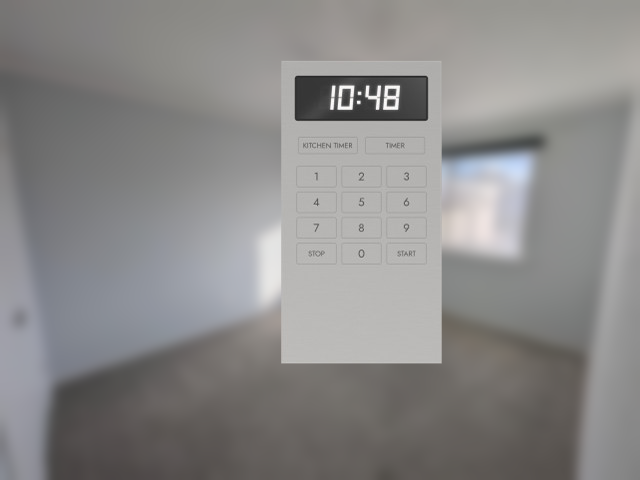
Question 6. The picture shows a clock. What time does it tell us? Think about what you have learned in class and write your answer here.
10:48
